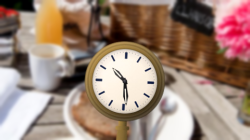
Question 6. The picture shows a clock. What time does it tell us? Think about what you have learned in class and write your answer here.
10:29
